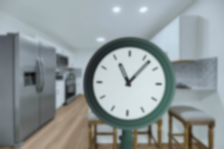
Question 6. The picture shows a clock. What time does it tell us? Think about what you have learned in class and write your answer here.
11:07
